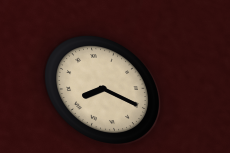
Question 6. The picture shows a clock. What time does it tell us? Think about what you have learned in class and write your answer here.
8:20
